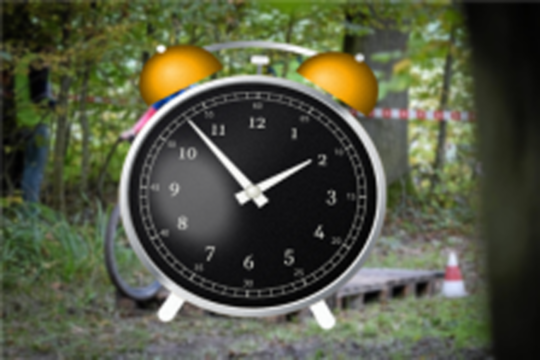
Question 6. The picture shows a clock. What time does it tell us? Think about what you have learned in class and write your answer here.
1:53
